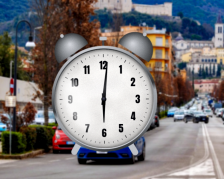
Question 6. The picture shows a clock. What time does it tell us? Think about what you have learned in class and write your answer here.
6:01
